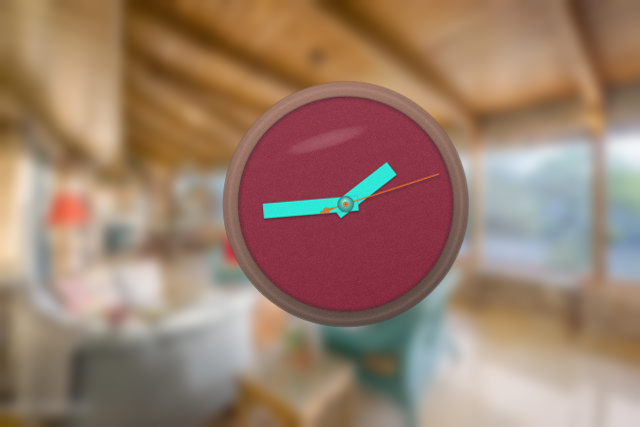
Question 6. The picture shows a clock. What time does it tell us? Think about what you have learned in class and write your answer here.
1:44:12
